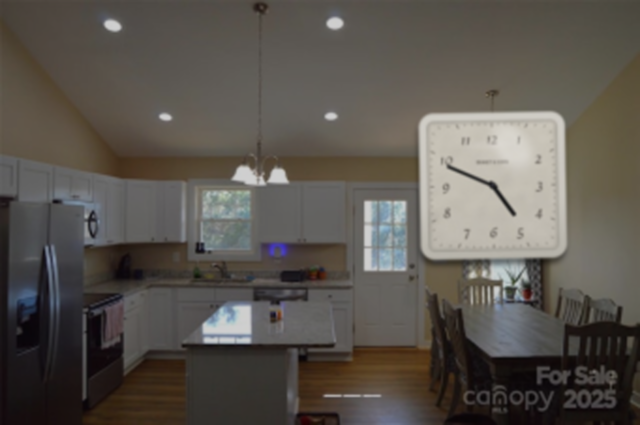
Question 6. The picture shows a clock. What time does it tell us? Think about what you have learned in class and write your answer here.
4:49
